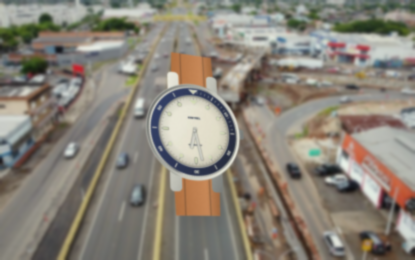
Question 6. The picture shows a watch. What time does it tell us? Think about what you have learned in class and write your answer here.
6:28
